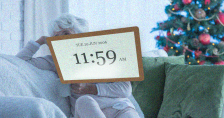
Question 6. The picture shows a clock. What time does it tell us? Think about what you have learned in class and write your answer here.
11:59
